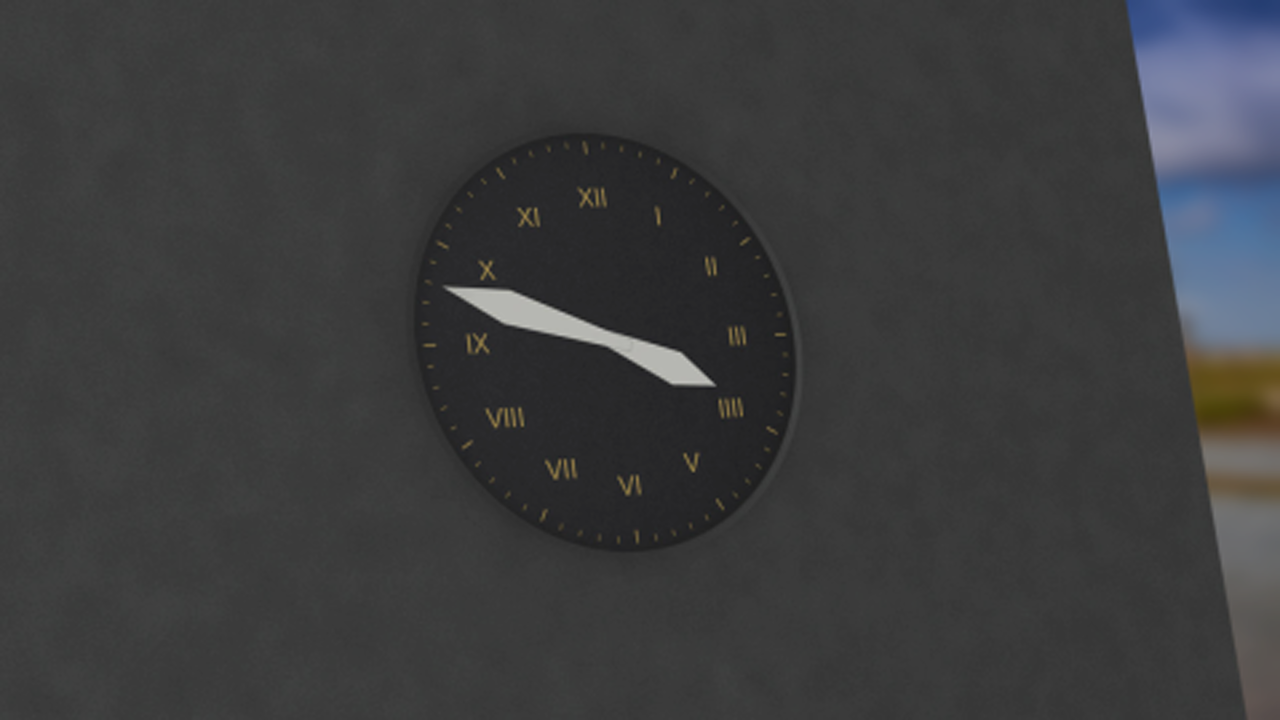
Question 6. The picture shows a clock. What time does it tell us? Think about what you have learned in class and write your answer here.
3:48
